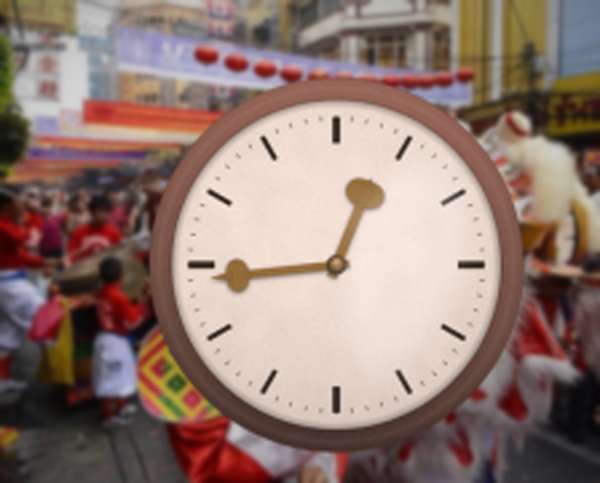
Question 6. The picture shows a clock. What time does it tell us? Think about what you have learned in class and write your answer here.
12:44
